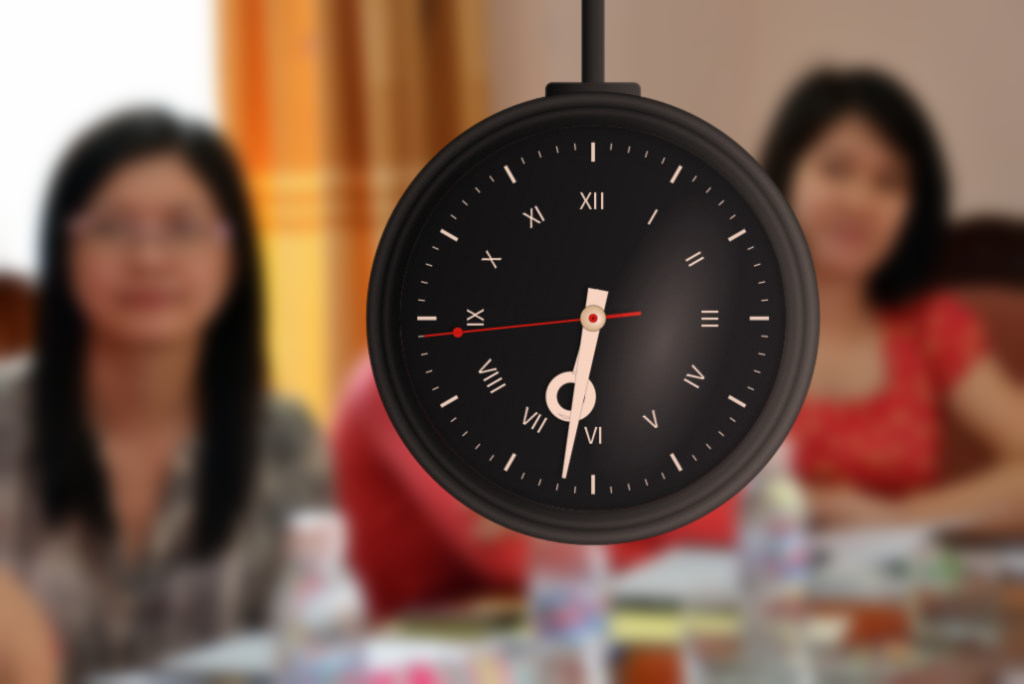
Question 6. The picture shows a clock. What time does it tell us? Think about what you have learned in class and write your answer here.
6:31:44
